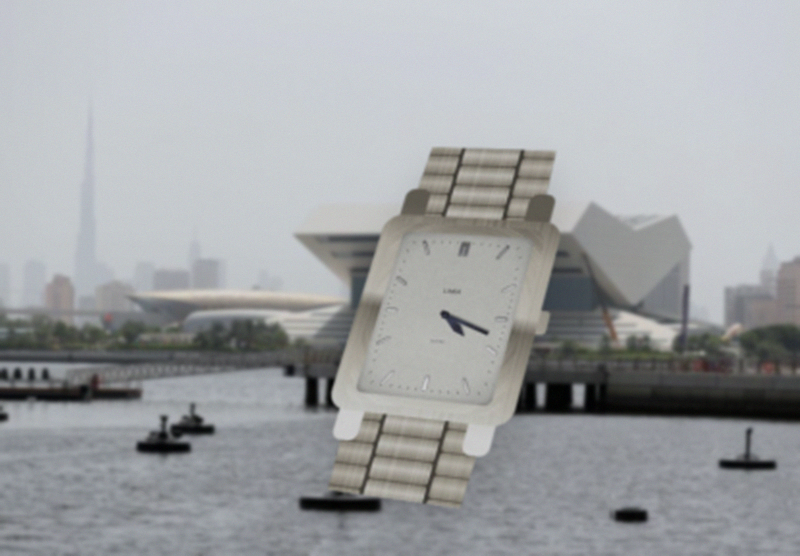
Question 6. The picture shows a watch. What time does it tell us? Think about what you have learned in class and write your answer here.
4:18
